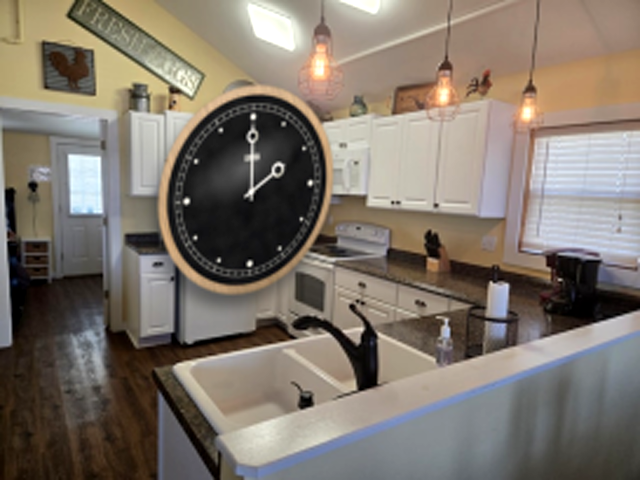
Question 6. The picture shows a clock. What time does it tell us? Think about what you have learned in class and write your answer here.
2:00
